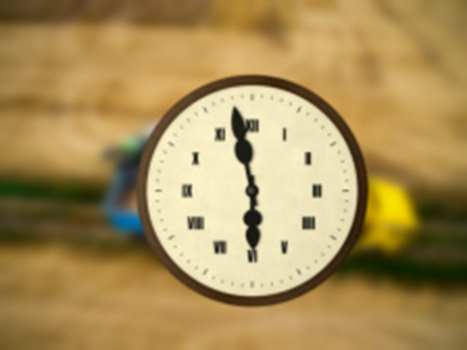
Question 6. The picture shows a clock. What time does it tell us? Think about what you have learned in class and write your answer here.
5:58
